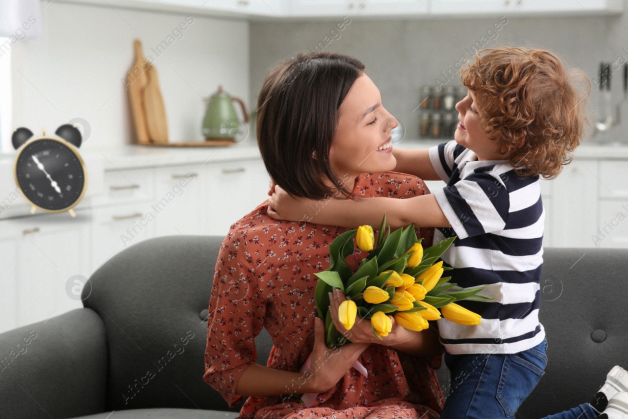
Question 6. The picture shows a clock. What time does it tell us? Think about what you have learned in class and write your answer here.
4:54
